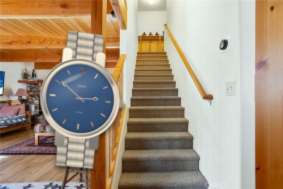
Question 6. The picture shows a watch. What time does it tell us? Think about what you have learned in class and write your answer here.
2:51
